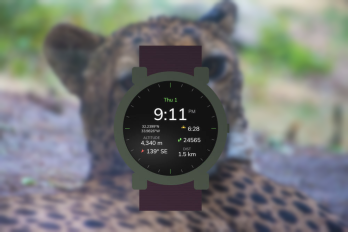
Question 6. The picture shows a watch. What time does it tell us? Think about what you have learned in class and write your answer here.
9:11
